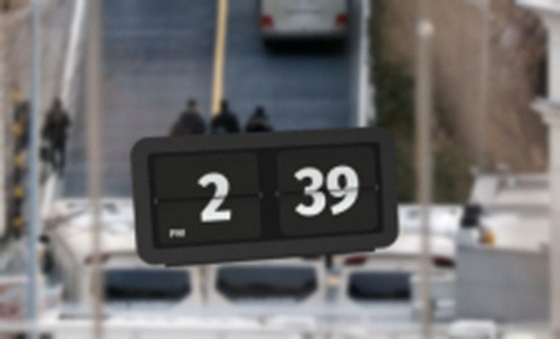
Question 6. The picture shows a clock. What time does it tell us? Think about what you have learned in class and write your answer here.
2:39
